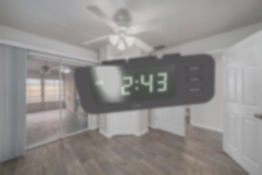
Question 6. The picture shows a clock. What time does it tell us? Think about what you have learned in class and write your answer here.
2:43
